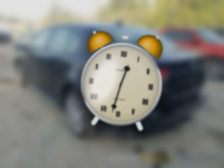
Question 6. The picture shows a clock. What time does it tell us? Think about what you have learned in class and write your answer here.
12:32
